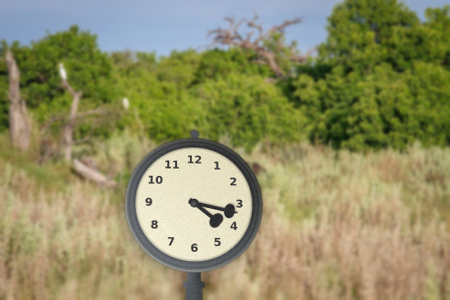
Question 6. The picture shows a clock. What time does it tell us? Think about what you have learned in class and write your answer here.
4:17
